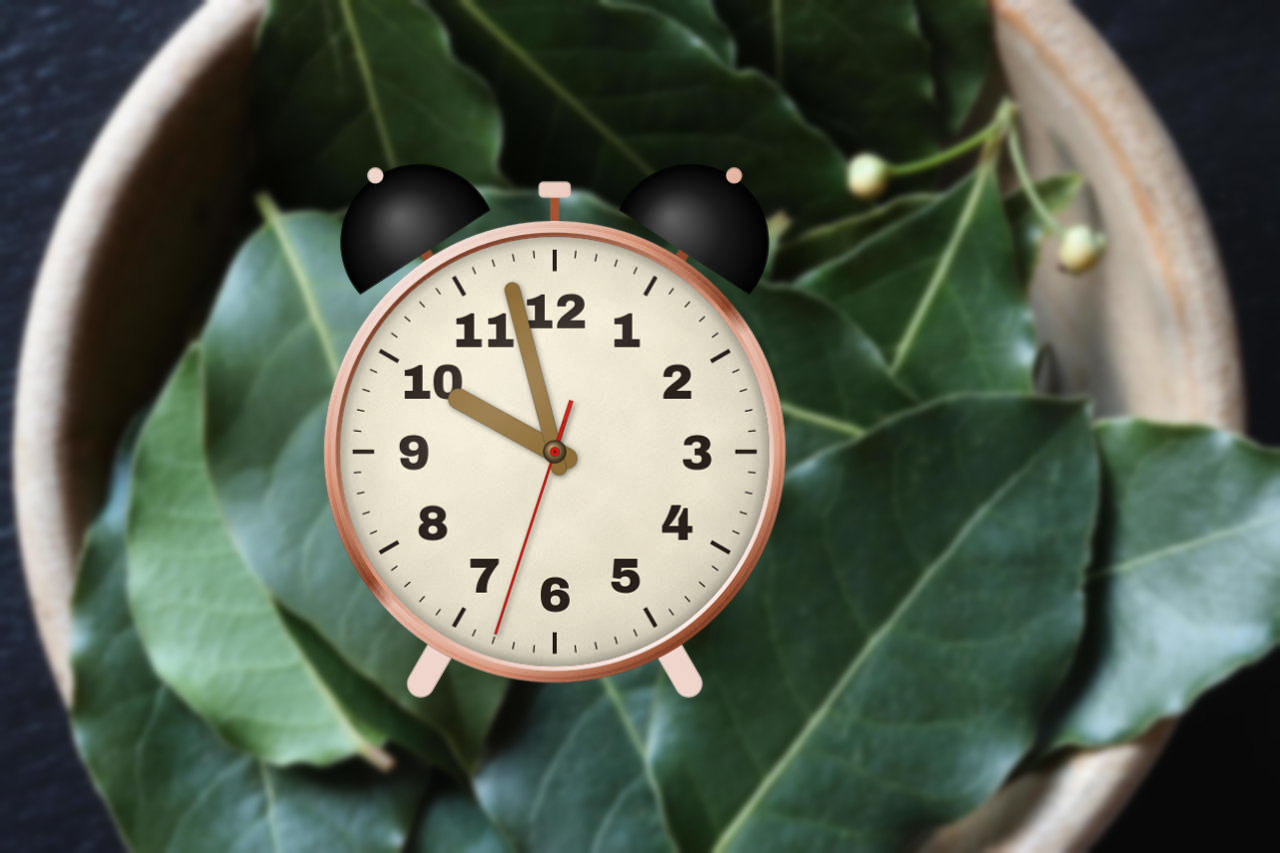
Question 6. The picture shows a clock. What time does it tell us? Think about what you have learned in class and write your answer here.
9:57:33
